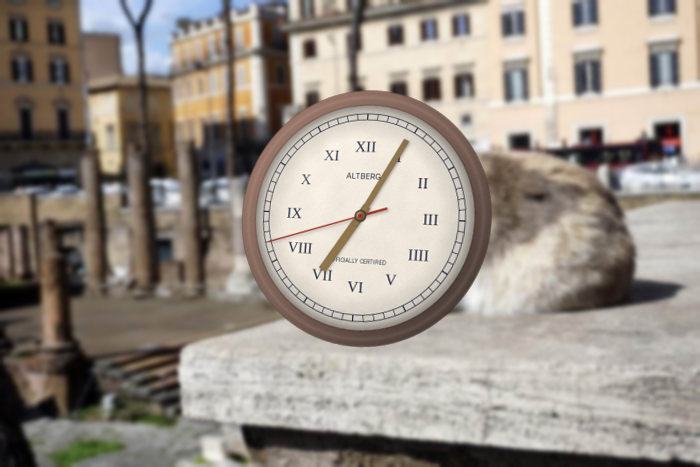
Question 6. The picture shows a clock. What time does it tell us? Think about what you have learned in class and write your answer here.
7:04:42
